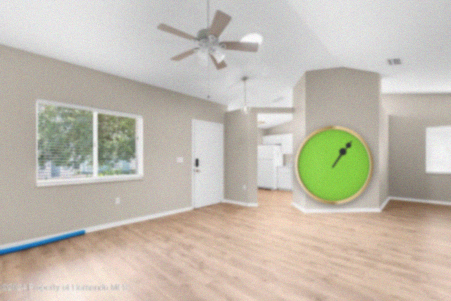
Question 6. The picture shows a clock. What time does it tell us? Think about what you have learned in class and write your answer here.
1:06
